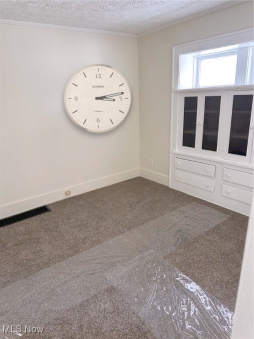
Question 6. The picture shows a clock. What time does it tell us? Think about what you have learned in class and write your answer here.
3:13
